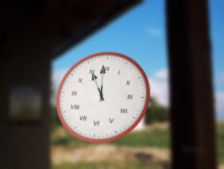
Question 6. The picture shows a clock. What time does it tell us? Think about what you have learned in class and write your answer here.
10:59
